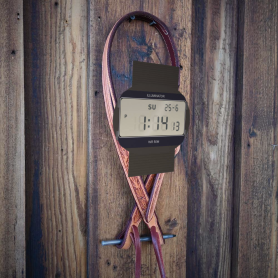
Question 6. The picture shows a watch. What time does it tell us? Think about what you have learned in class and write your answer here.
1:14:13
